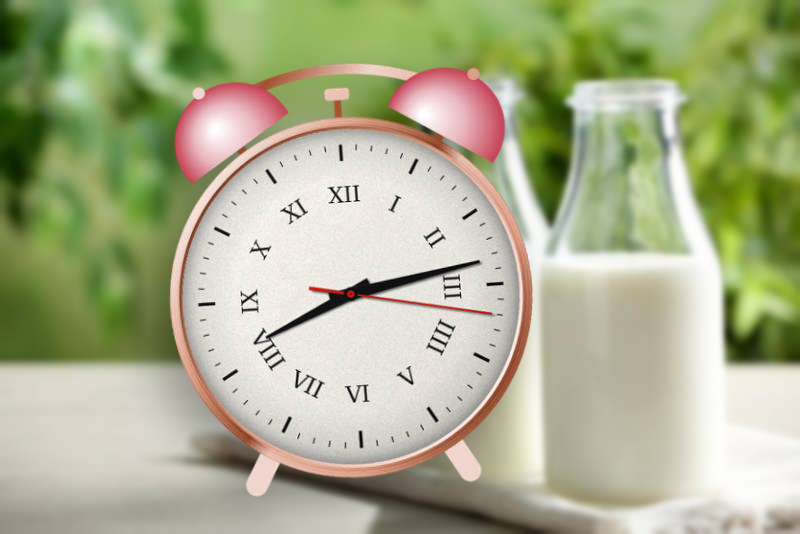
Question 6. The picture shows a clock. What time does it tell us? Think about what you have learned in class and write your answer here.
8:13:17
